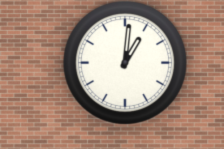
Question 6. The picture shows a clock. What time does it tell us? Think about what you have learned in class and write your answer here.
1:01
